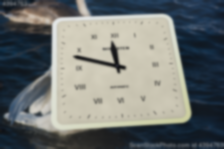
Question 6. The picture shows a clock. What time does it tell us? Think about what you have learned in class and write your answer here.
11:48
